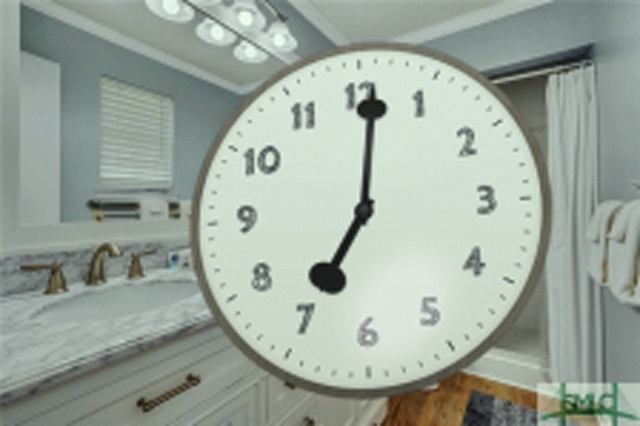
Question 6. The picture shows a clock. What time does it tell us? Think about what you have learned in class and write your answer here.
7:01
